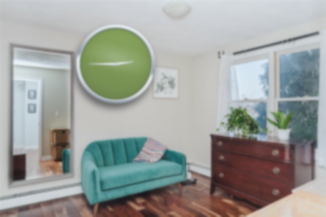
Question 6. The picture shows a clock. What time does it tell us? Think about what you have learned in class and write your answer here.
2:45
